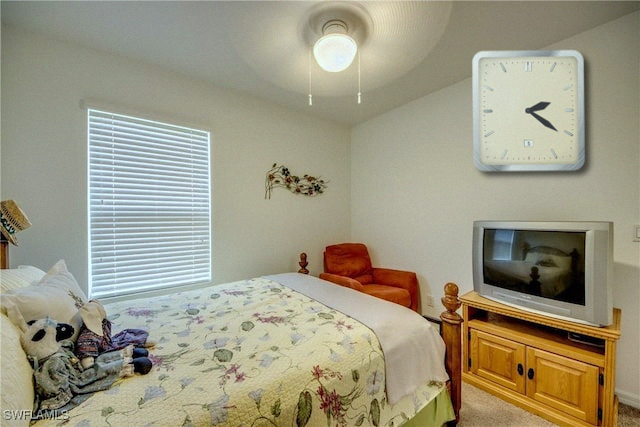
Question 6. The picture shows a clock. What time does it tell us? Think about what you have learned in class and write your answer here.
2:21
